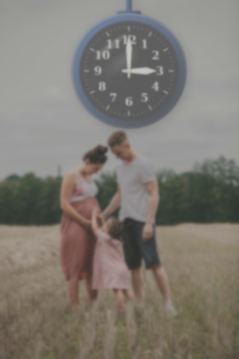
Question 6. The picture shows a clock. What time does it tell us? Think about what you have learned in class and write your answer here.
3:00
